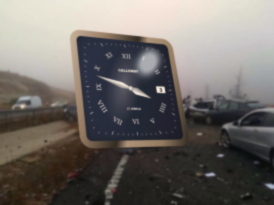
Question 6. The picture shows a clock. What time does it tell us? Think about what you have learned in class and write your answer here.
3:48
